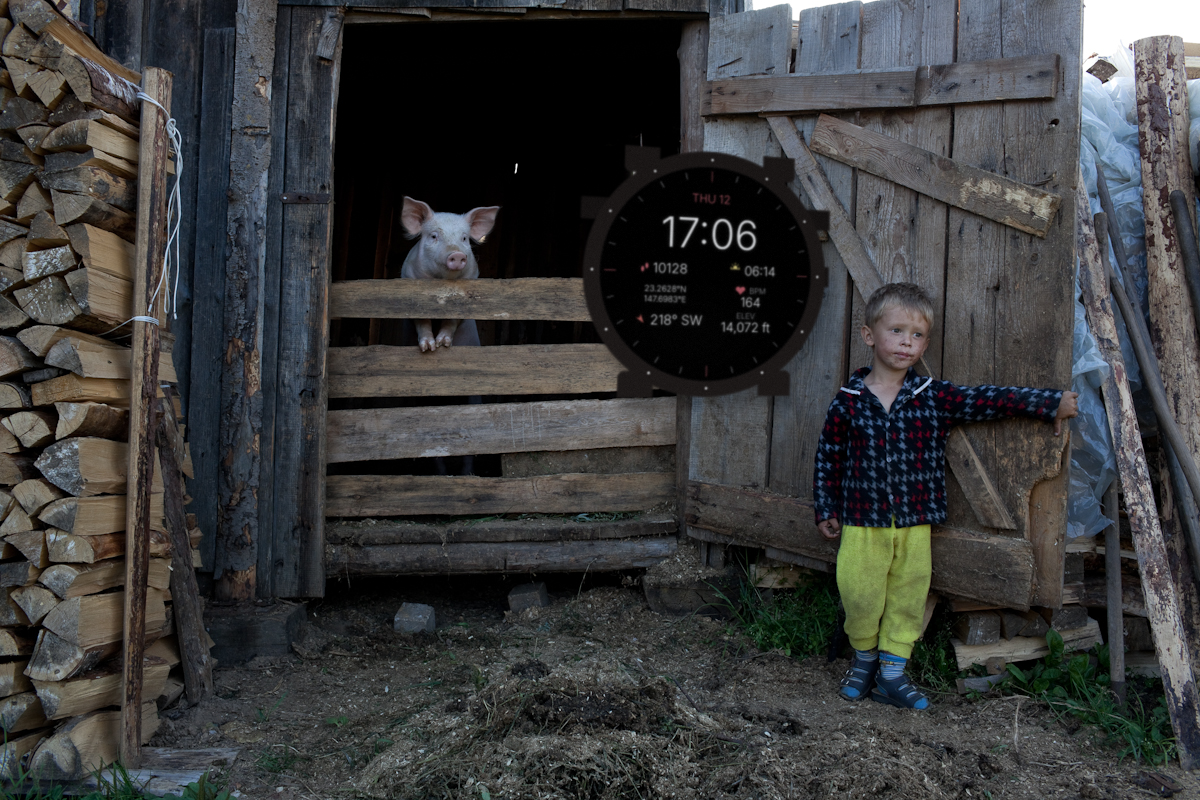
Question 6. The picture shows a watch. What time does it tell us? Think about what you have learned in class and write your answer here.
17:06
